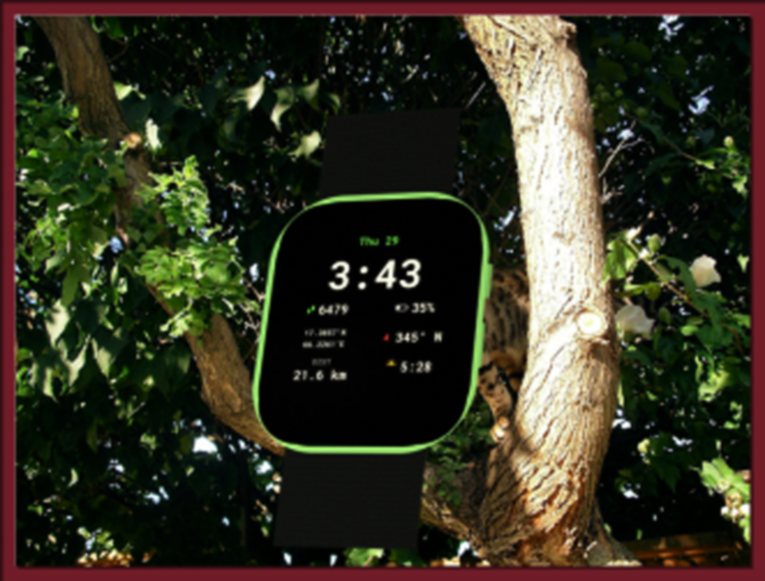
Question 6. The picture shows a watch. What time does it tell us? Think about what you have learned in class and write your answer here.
3:43
